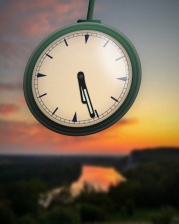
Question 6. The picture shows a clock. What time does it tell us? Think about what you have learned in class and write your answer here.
5:26
